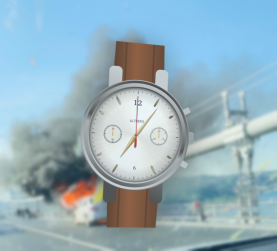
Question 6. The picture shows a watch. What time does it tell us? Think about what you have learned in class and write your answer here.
7:06
